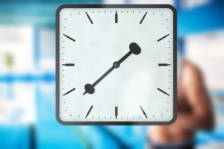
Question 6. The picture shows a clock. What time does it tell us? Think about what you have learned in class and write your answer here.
1:38
